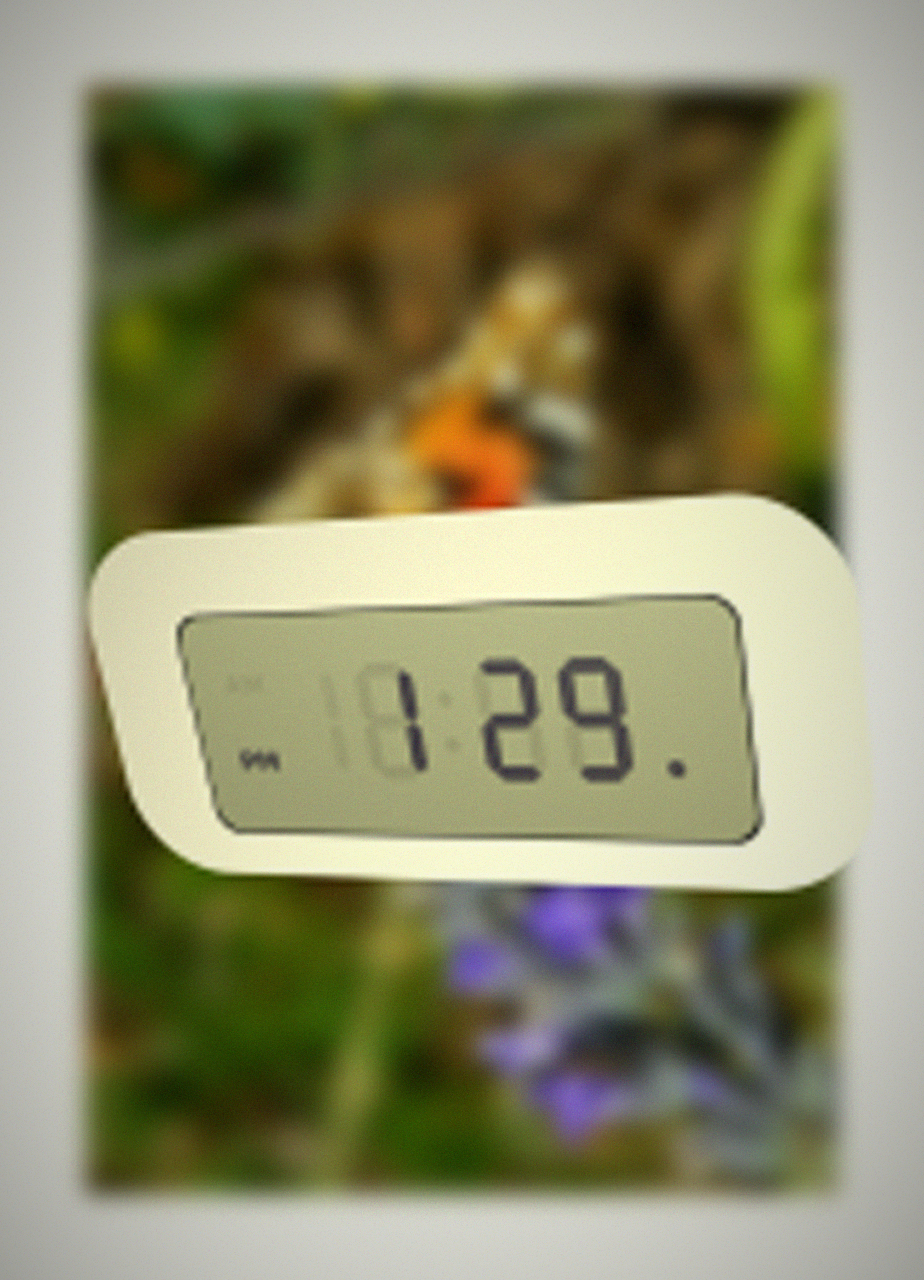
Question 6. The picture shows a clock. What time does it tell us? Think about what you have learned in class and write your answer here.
1:29
